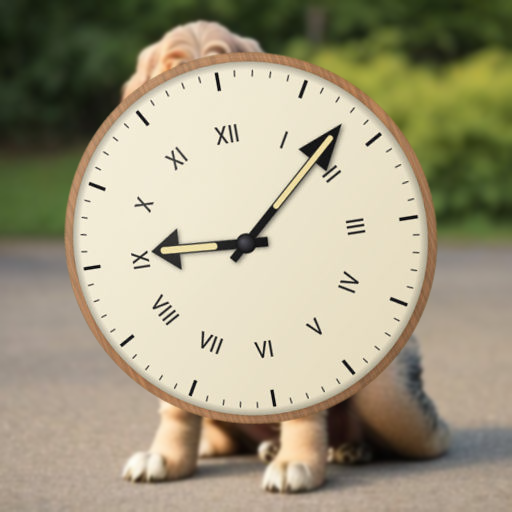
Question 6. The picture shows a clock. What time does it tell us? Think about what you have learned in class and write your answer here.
9:08
